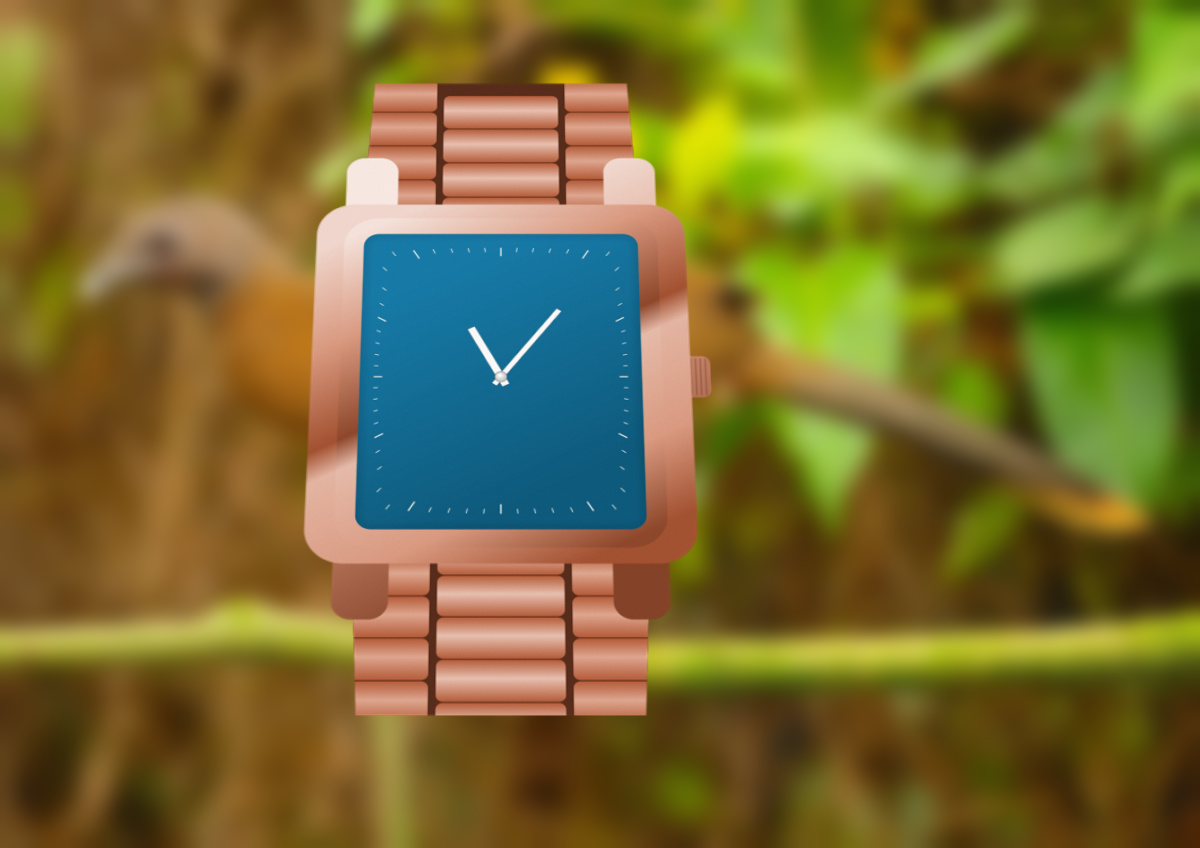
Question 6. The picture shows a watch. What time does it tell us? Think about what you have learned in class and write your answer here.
11:06
